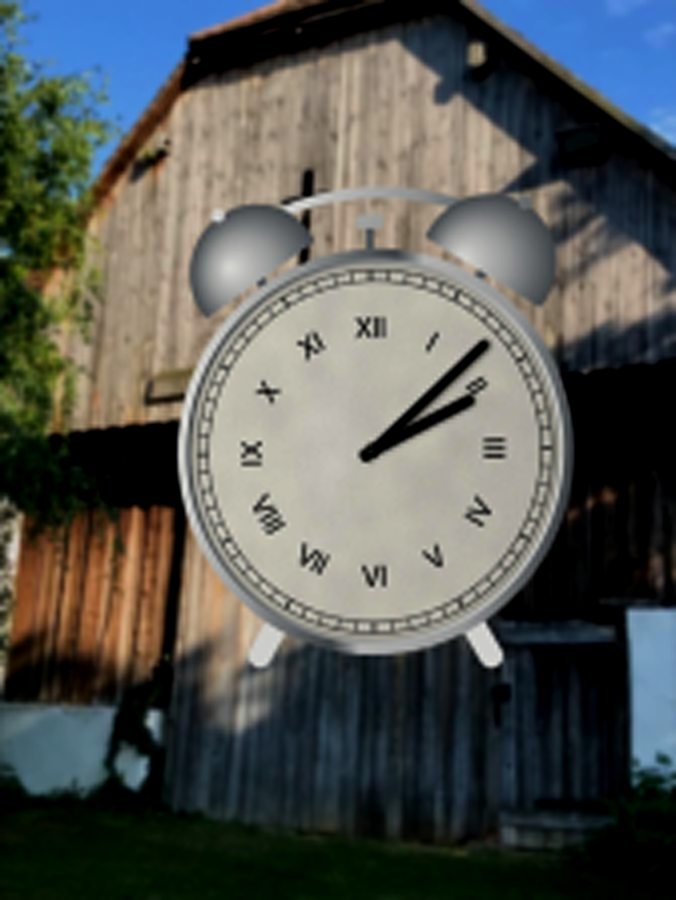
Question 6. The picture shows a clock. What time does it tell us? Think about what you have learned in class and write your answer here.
2:08
